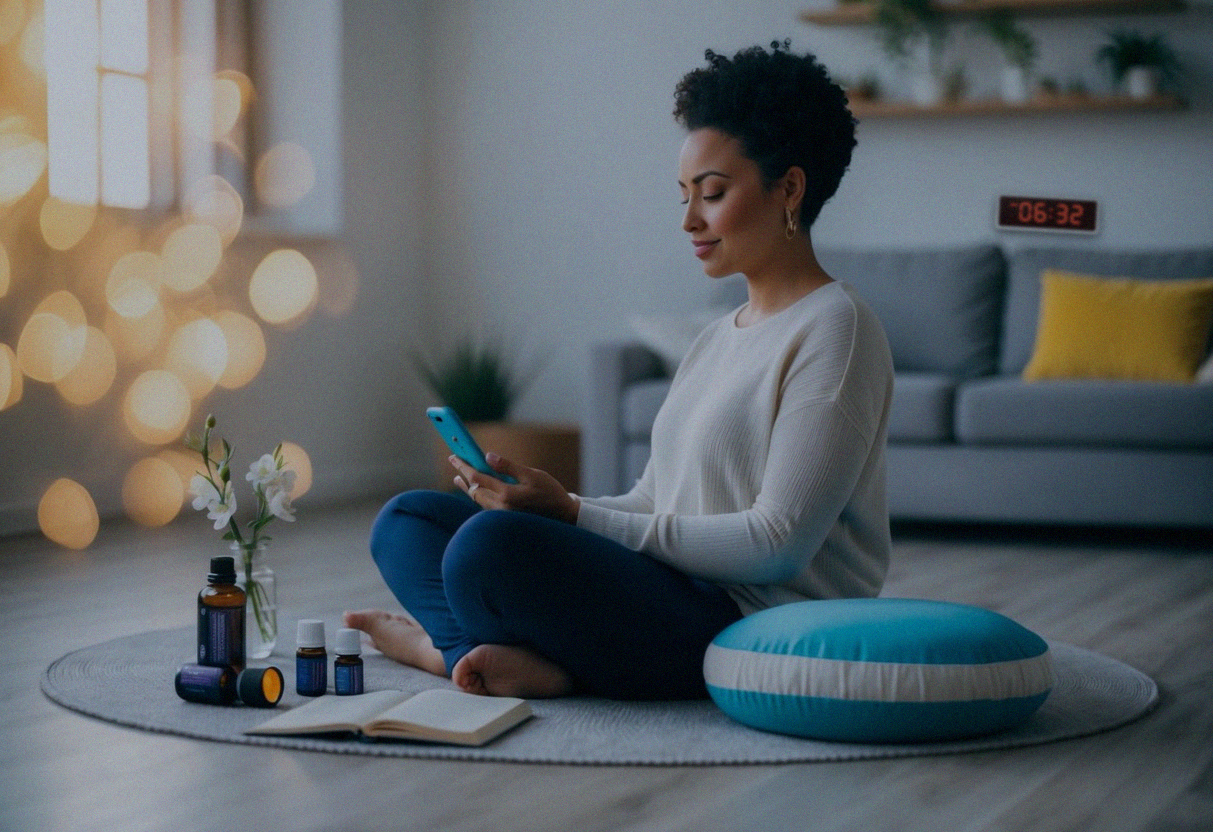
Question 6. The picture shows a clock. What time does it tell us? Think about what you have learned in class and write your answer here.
6:32
